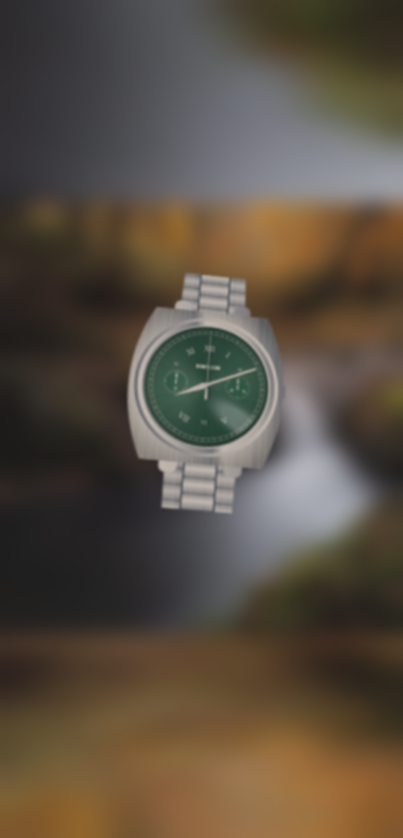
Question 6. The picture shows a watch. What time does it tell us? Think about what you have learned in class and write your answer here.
8:11
